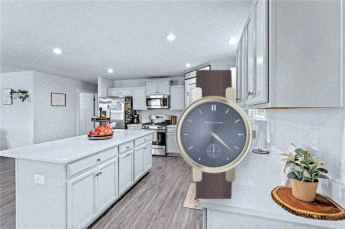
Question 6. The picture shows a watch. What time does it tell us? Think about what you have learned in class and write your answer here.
4:22
